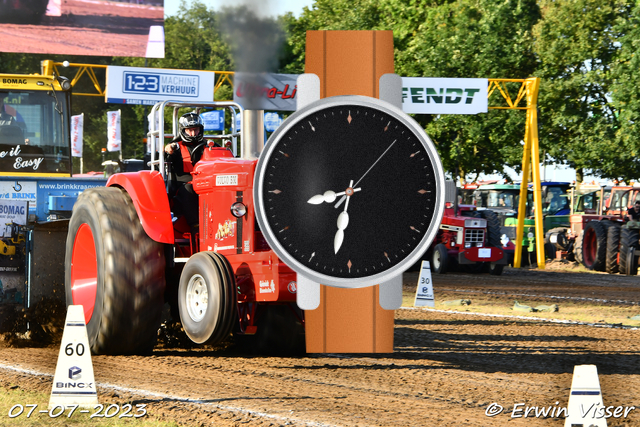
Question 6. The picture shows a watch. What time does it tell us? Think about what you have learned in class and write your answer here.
8:32:07
